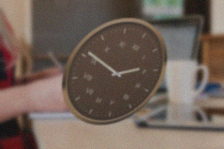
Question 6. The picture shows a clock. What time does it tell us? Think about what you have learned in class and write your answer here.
1:46
